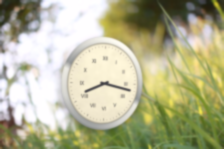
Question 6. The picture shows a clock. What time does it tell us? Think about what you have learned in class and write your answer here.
8:17
